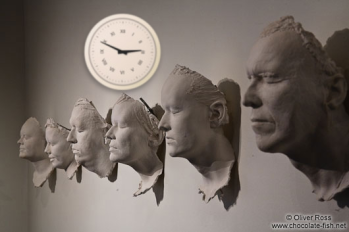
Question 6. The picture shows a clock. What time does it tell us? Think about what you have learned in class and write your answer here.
2:49
